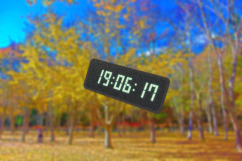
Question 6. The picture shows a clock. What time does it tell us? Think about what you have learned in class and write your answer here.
19:06:17
